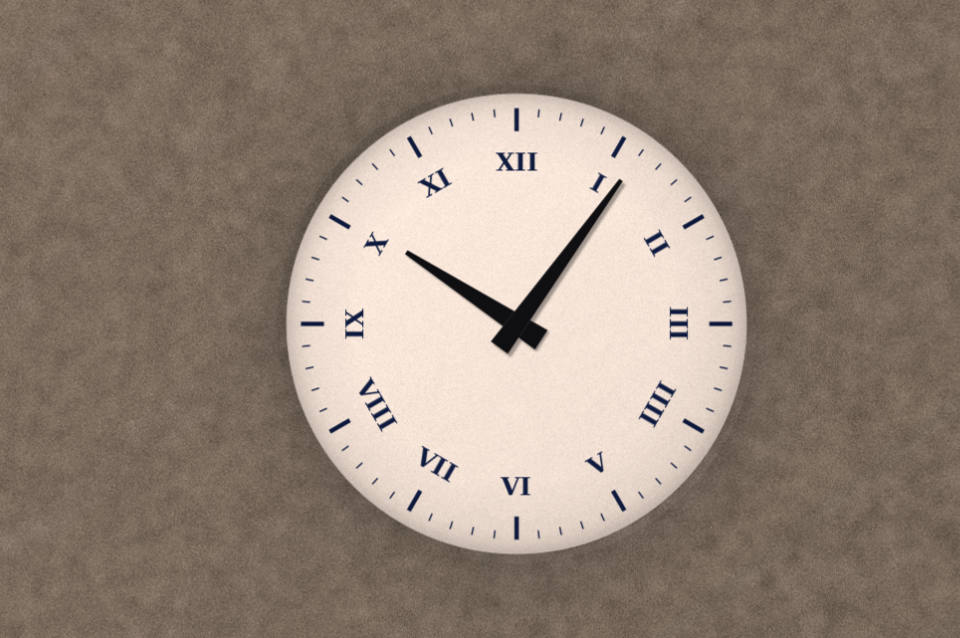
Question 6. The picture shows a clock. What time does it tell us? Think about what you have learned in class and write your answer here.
10:06
